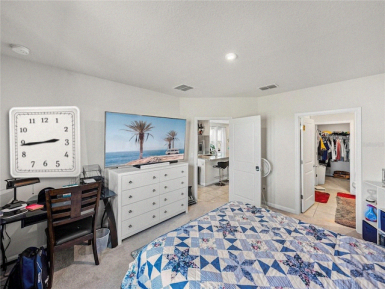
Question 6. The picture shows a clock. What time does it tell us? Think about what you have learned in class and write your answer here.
2:44
